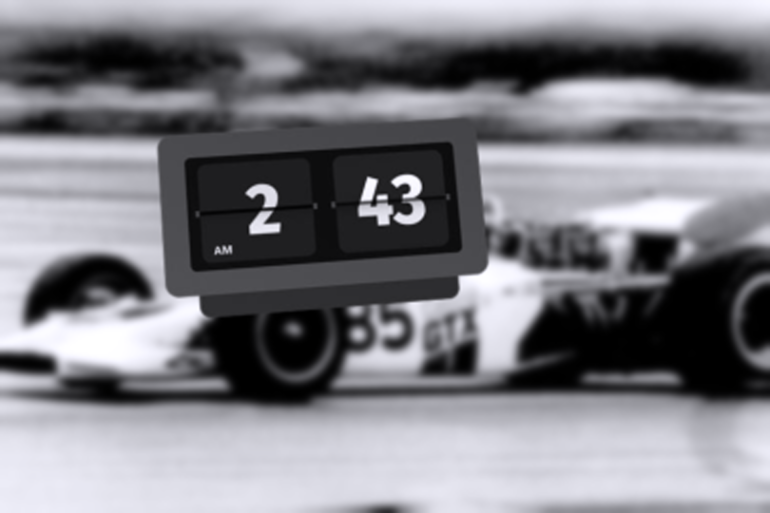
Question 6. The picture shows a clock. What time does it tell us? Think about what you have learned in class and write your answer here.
2:43
